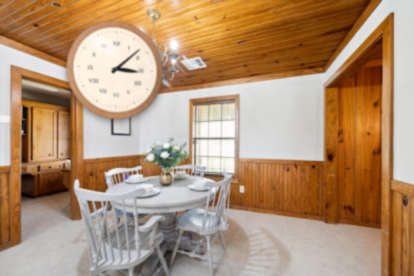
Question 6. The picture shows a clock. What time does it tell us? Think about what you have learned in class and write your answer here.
3:08
